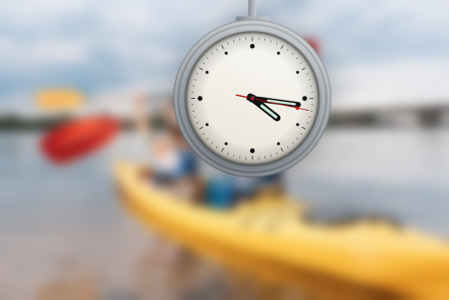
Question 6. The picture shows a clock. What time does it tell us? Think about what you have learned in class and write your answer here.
4:16:17
